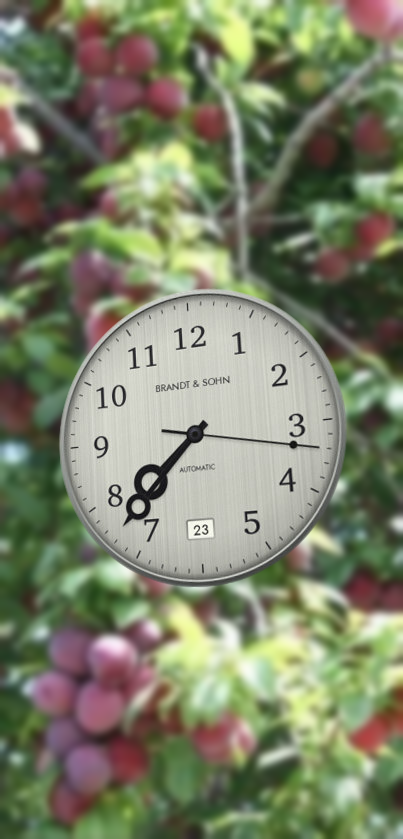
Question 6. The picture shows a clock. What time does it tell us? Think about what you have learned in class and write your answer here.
7:37:17
